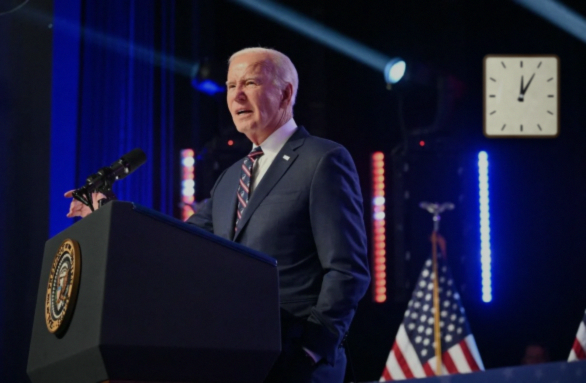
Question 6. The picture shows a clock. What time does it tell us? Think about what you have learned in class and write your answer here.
12:05
